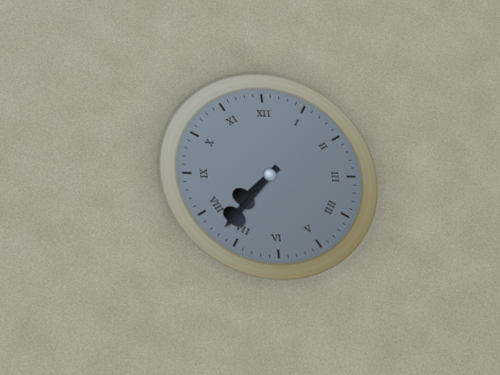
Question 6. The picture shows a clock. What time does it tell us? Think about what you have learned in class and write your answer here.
7:37
